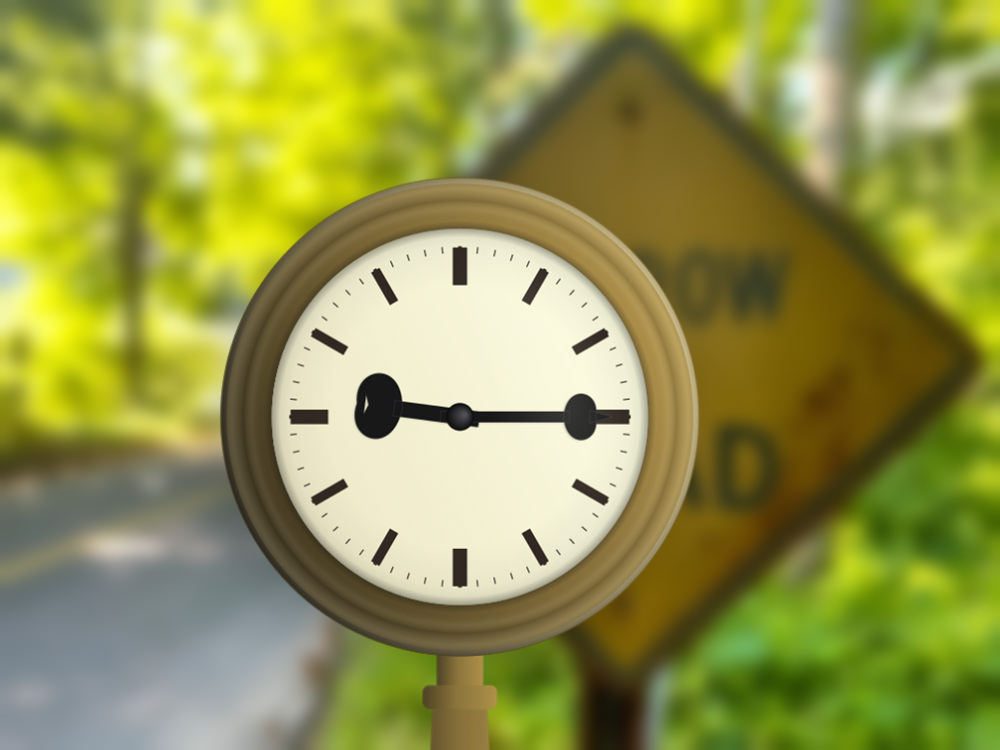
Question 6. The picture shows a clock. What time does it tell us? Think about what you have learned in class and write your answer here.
9:15
